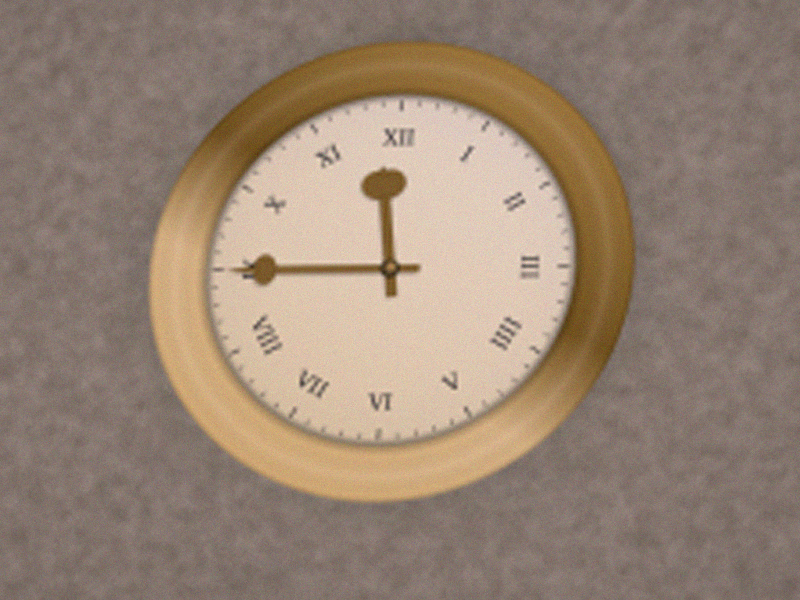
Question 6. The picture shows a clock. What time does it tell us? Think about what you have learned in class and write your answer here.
11:45
